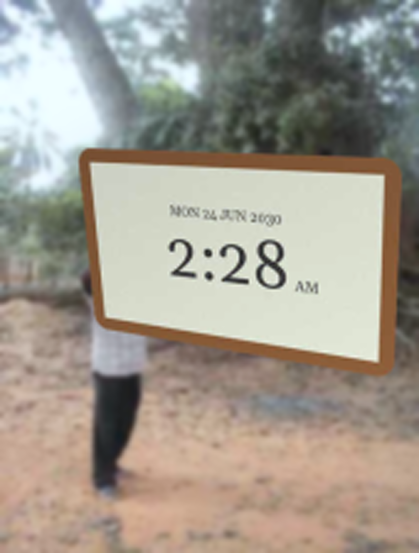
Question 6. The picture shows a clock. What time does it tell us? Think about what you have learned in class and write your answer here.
2:28
